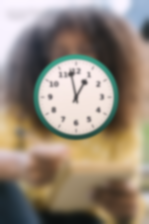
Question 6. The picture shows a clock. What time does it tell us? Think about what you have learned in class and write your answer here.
12:58
